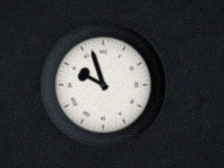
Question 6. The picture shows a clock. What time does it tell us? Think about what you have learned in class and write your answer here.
9:57
